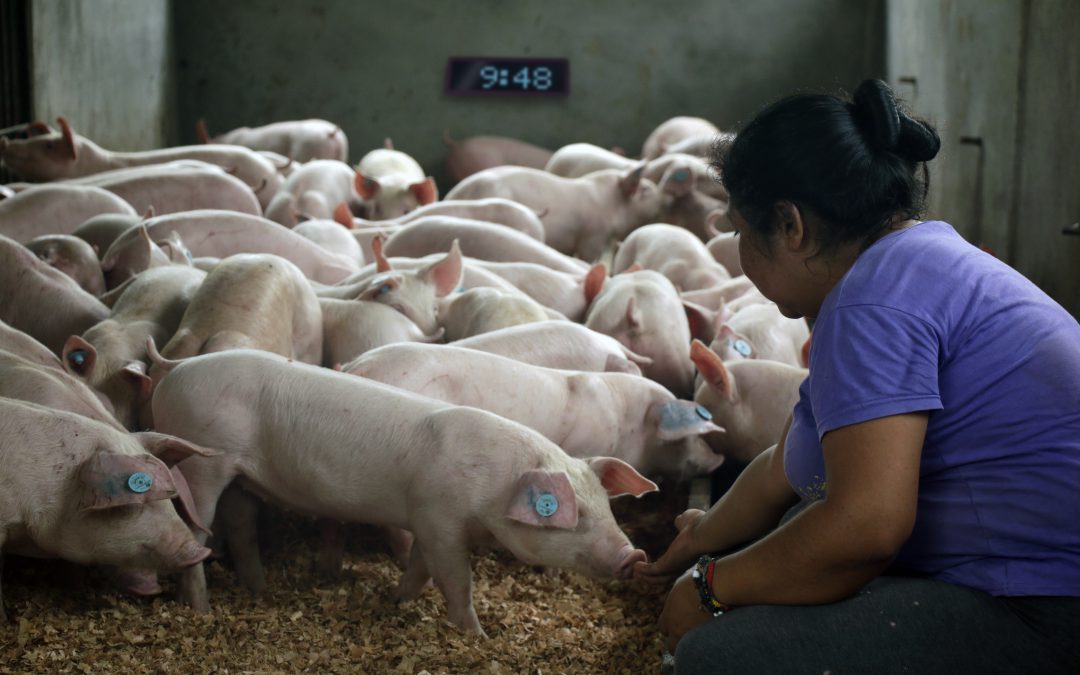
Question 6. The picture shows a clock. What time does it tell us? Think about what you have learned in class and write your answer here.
9:48
